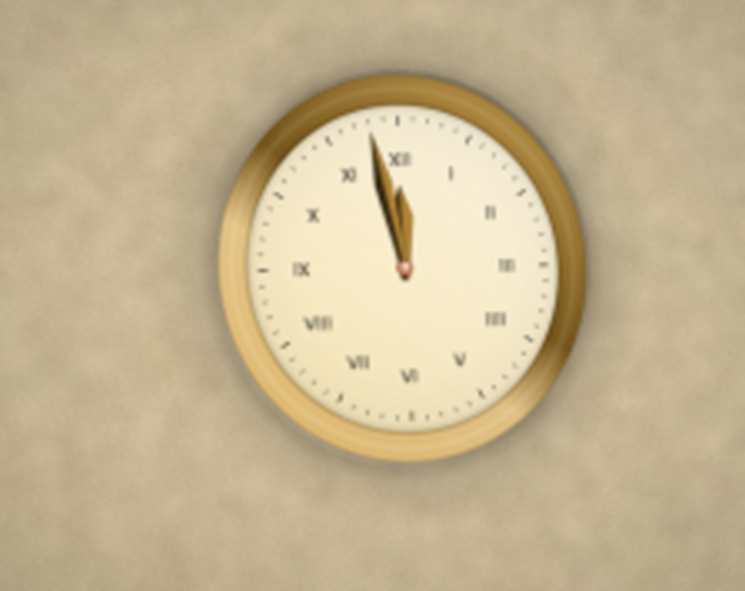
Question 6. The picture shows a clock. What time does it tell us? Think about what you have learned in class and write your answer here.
11:58
